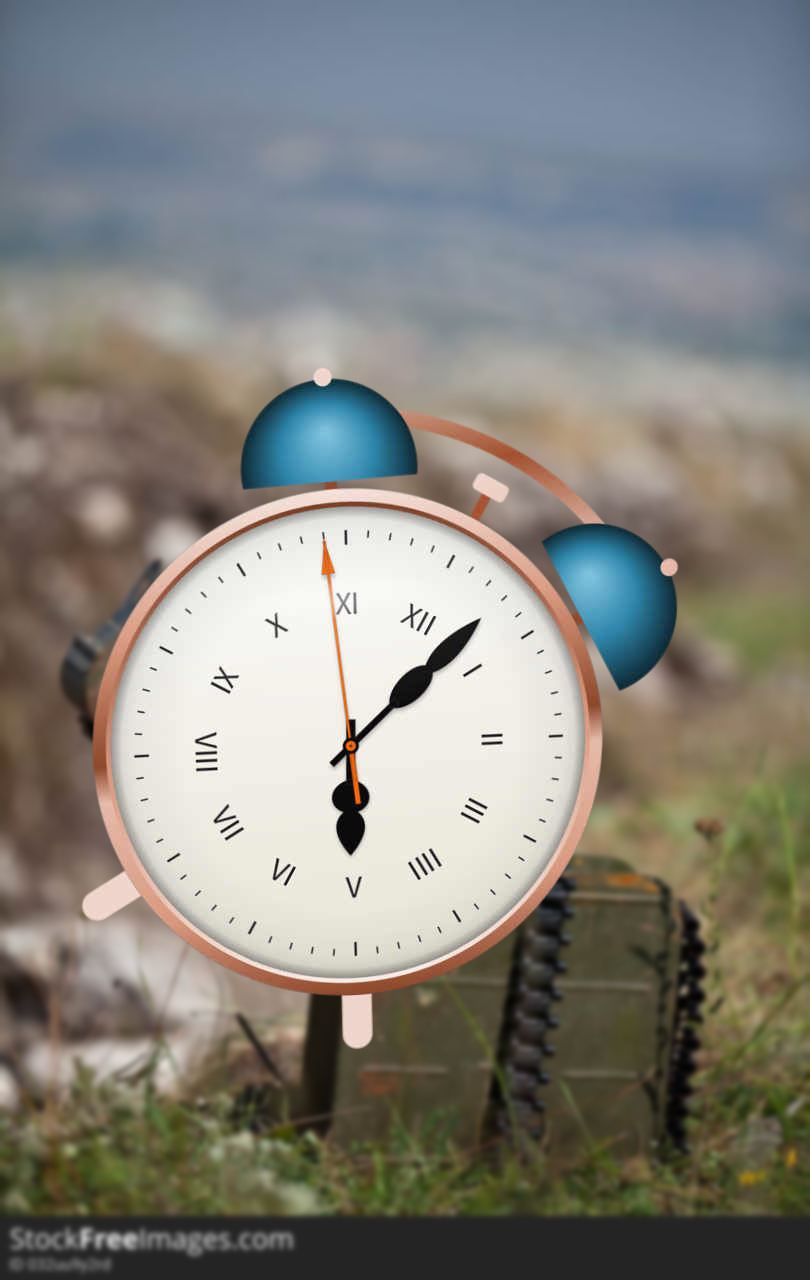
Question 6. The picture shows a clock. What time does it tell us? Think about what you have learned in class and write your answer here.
5:02:54
